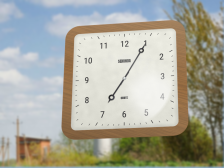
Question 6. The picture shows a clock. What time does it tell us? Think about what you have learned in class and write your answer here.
7:05
